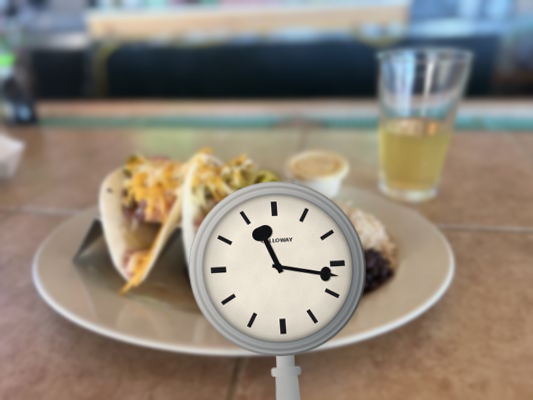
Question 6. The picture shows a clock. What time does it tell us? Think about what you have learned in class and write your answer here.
11:17
